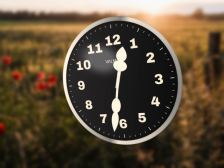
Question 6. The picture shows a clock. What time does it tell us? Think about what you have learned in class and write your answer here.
12:32
